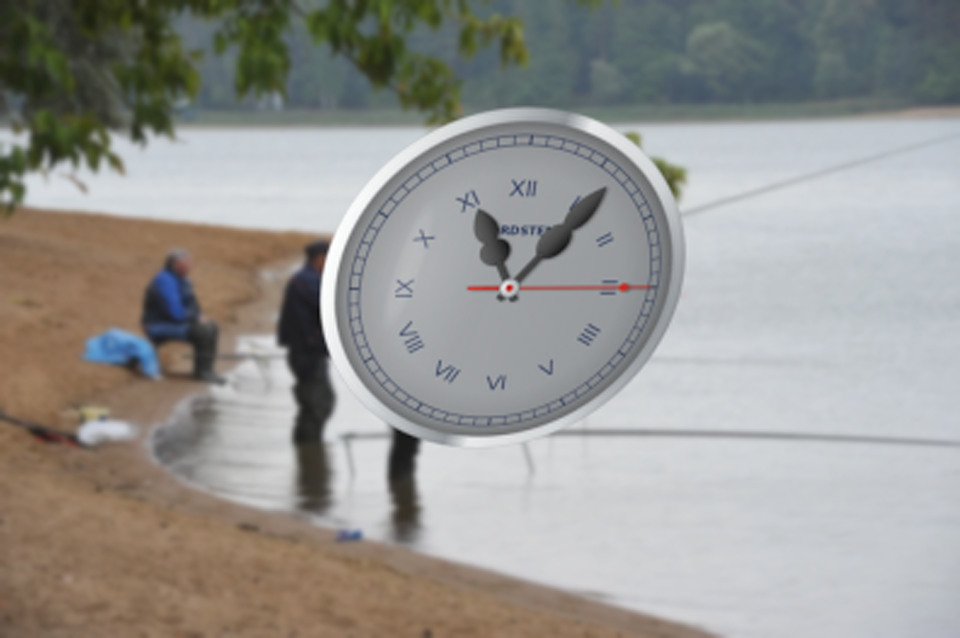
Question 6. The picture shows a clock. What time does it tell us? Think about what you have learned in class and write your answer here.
11:06:15
